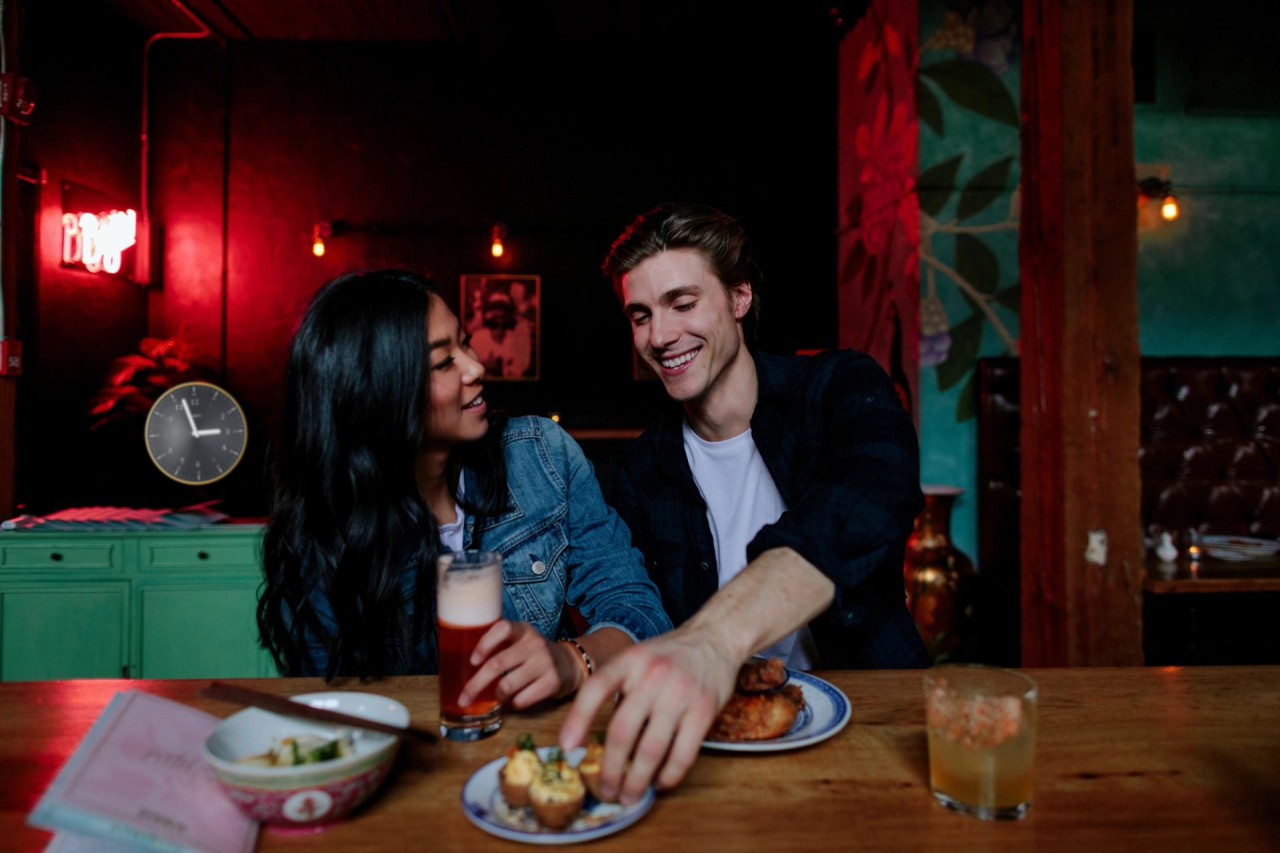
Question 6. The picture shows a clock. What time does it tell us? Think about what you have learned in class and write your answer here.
2:57
